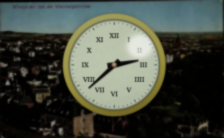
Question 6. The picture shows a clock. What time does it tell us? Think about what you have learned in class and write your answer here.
2:38
